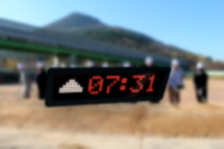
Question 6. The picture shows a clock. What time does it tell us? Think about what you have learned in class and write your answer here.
7:31
